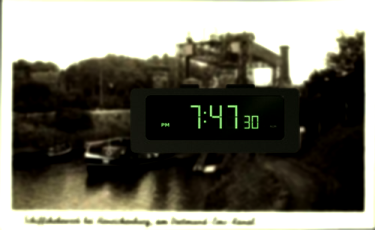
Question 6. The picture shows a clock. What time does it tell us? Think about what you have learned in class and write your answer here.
7:47:30
